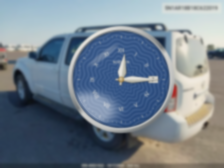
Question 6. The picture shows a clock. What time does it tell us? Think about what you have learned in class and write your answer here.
12:15
